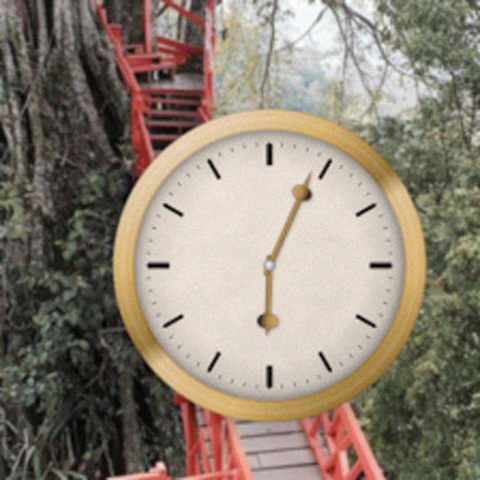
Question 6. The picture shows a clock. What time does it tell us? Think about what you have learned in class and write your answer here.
6:04
